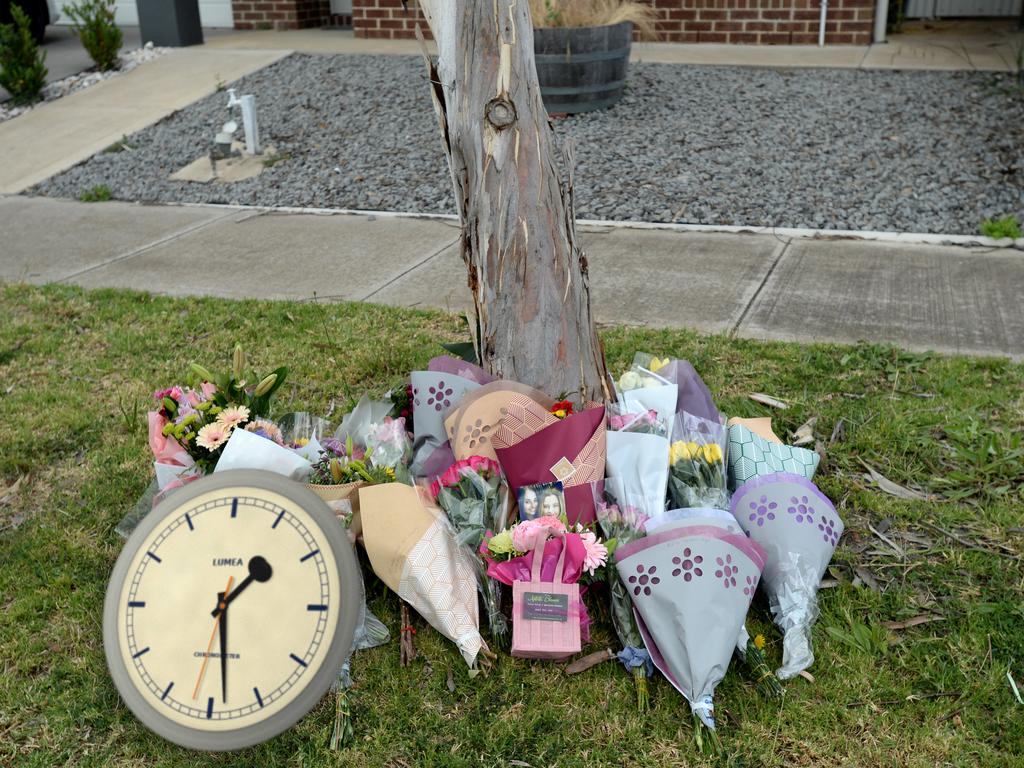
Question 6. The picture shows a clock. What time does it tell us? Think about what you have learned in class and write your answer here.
1:28:32
